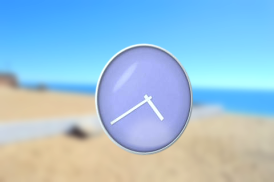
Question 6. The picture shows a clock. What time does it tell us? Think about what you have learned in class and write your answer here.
4:40
